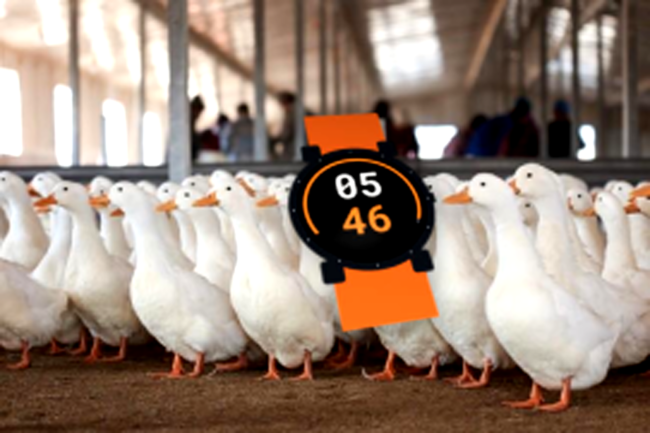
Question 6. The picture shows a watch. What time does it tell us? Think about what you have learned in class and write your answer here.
5:46
